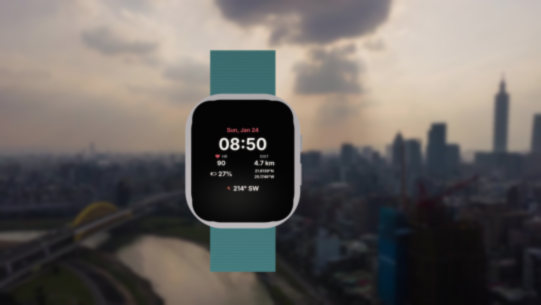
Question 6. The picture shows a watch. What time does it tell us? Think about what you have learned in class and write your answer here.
8:50
